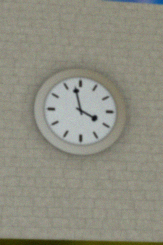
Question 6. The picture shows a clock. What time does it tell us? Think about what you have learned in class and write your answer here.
3:58
